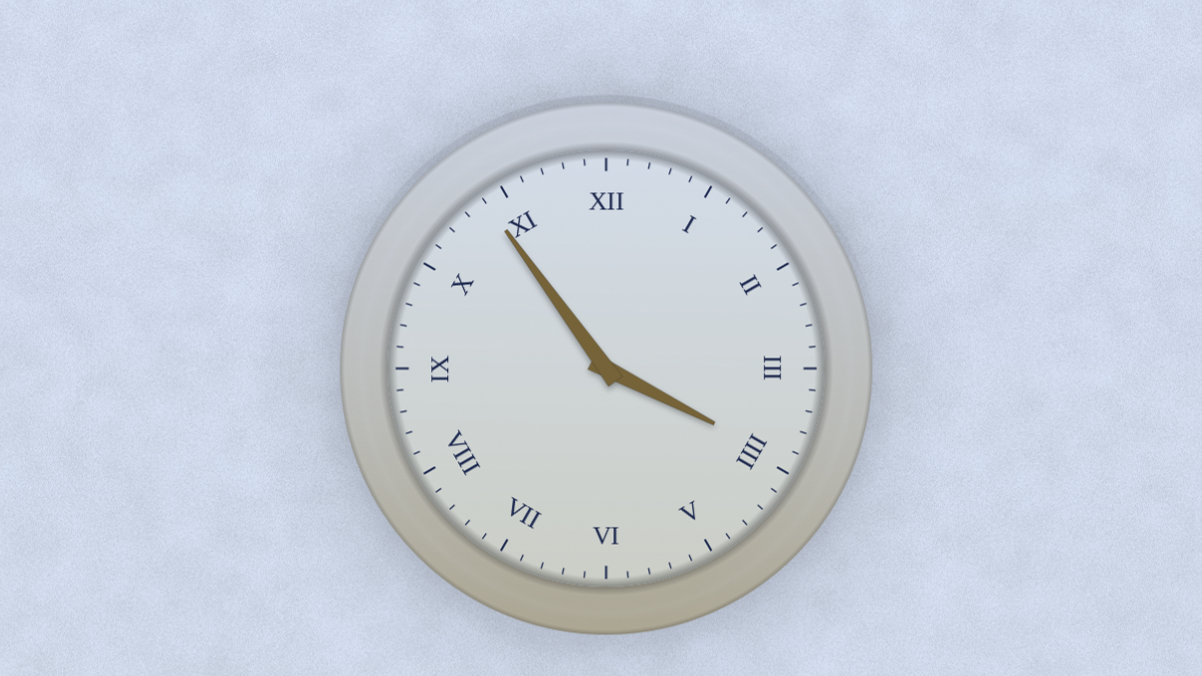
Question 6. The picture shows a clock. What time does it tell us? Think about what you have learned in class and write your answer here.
3:54
